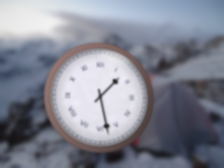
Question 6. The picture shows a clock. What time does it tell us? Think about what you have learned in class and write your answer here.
1:28
